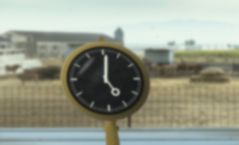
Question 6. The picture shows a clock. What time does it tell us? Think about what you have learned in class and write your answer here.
5:01
